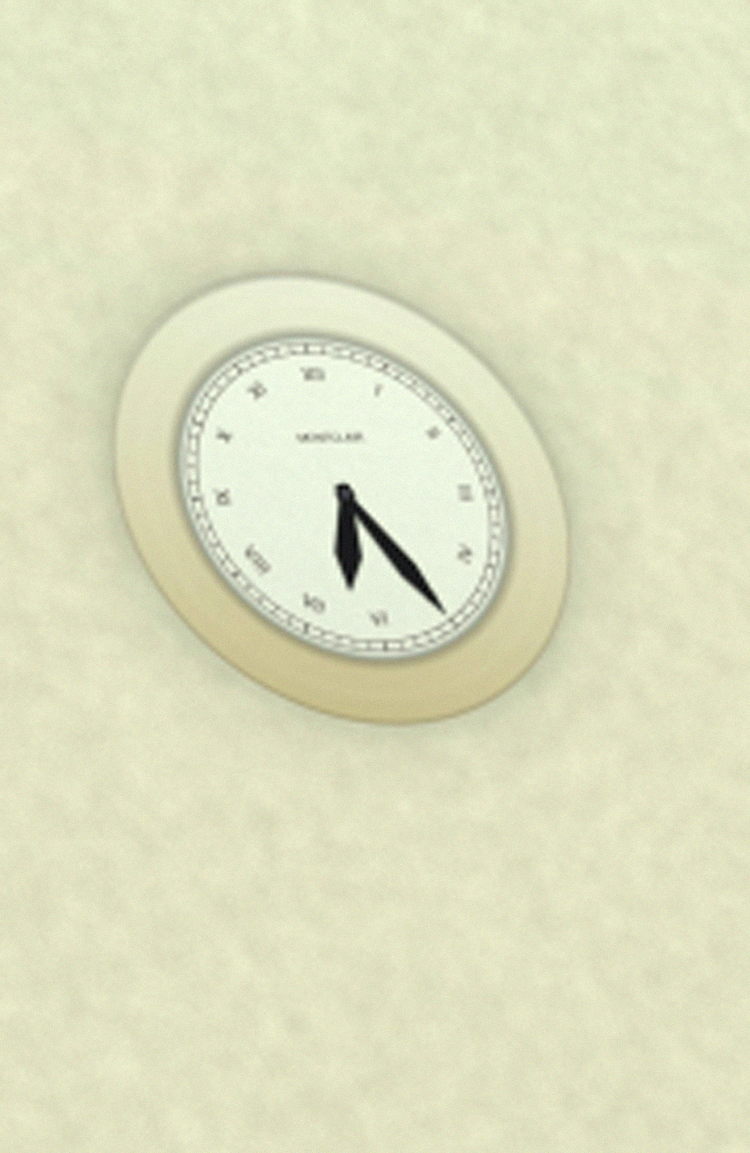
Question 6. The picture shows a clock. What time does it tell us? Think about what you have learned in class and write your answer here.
6:25
